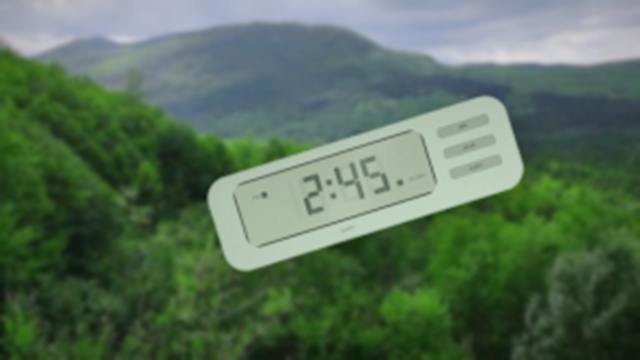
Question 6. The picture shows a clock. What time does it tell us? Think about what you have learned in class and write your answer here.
2:45
